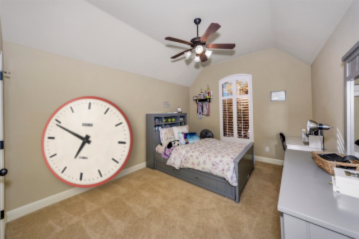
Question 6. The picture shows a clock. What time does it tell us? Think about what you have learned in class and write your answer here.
6:49
